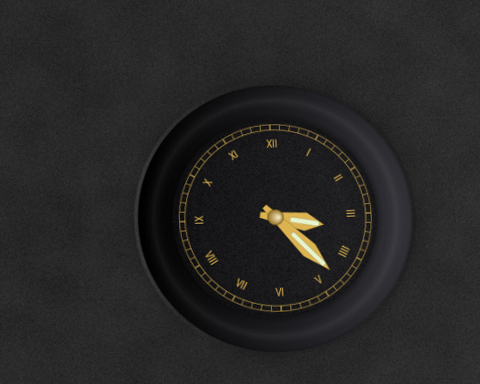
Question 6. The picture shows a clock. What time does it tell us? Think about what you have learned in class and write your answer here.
3:23
